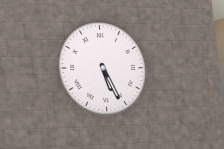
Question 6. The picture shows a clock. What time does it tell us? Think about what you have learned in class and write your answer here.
5:26
